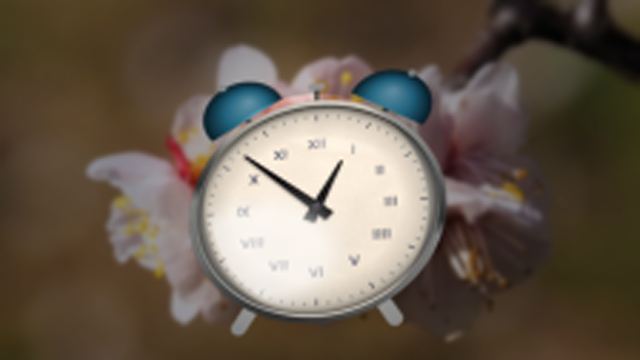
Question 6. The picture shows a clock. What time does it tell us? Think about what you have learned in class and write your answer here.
12:52
